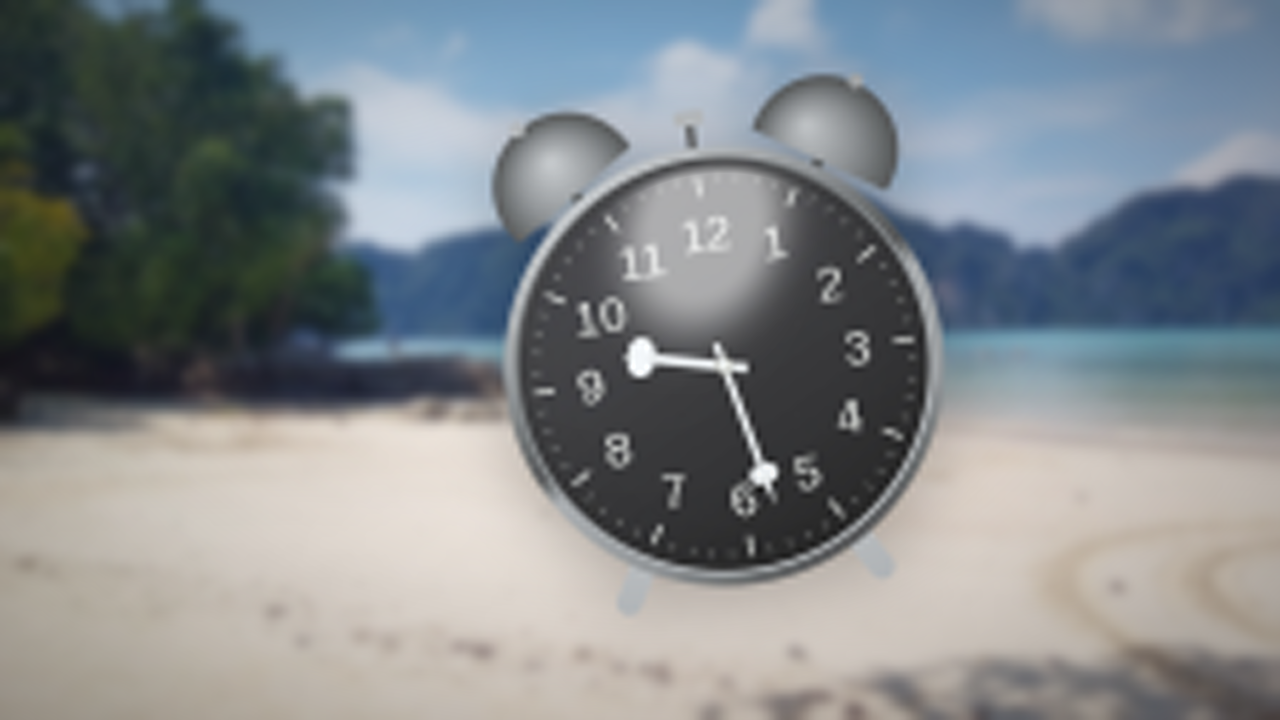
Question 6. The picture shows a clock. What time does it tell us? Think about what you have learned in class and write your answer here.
9:28
